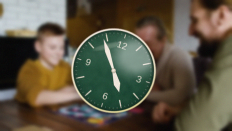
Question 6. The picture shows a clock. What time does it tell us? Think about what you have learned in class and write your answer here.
4:54
